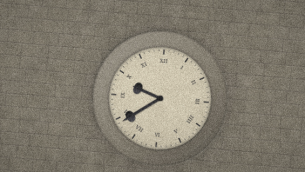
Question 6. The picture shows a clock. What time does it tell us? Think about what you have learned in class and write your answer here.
9:39
